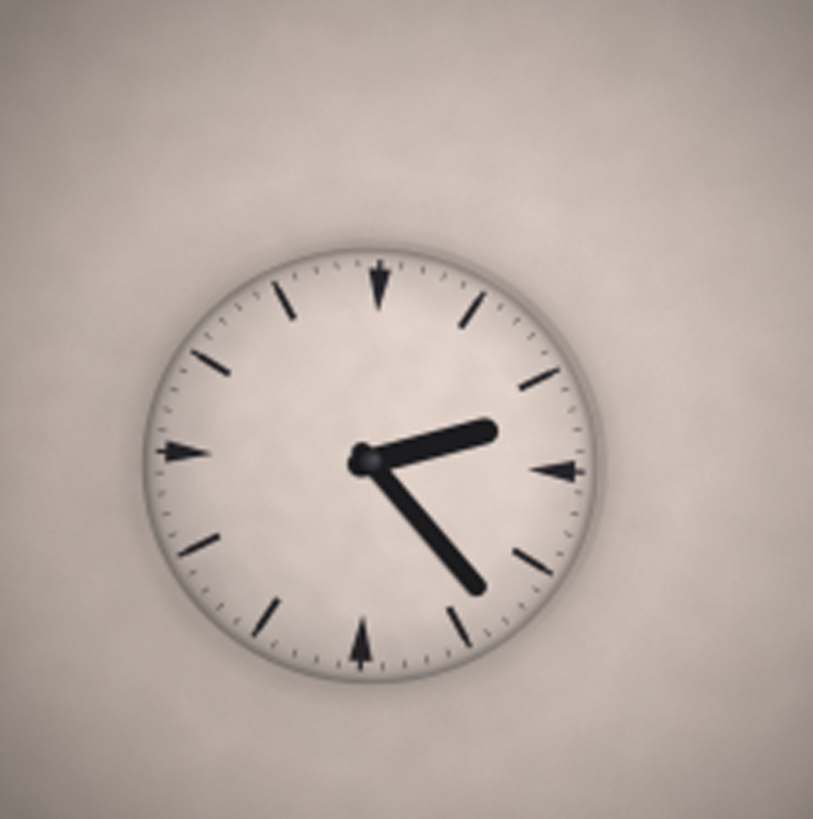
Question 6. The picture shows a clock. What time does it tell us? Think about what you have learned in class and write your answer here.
2:23
